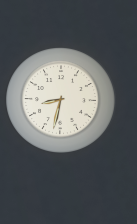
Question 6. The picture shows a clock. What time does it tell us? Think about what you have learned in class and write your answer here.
8:32
